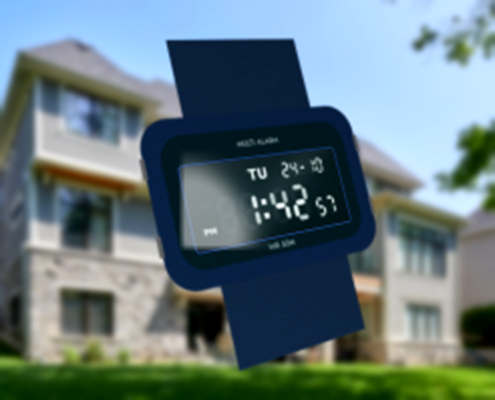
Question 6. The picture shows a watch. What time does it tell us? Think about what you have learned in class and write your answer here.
1:42:57
